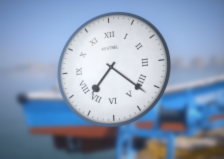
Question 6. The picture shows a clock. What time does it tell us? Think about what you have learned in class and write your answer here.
7:22
